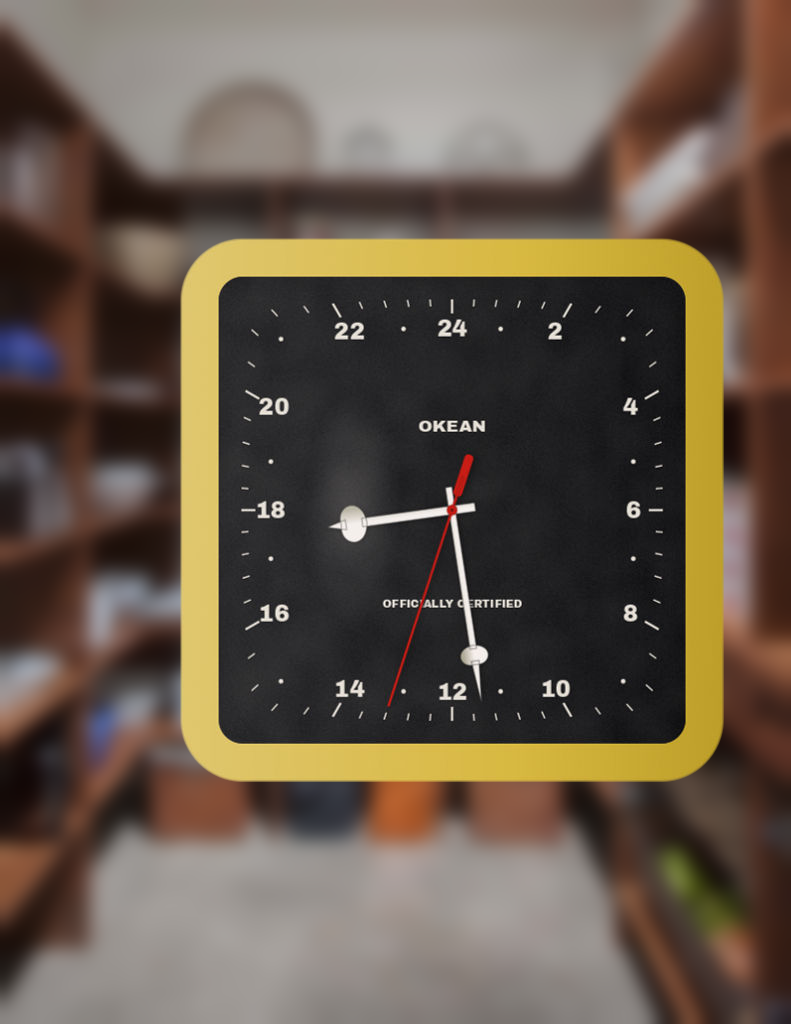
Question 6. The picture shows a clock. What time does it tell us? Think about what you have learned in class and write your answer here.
17:28:33
